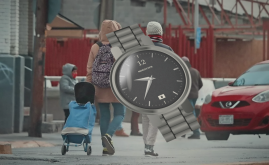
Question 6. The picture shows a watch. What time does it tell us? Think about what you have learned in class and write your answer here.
9:37
